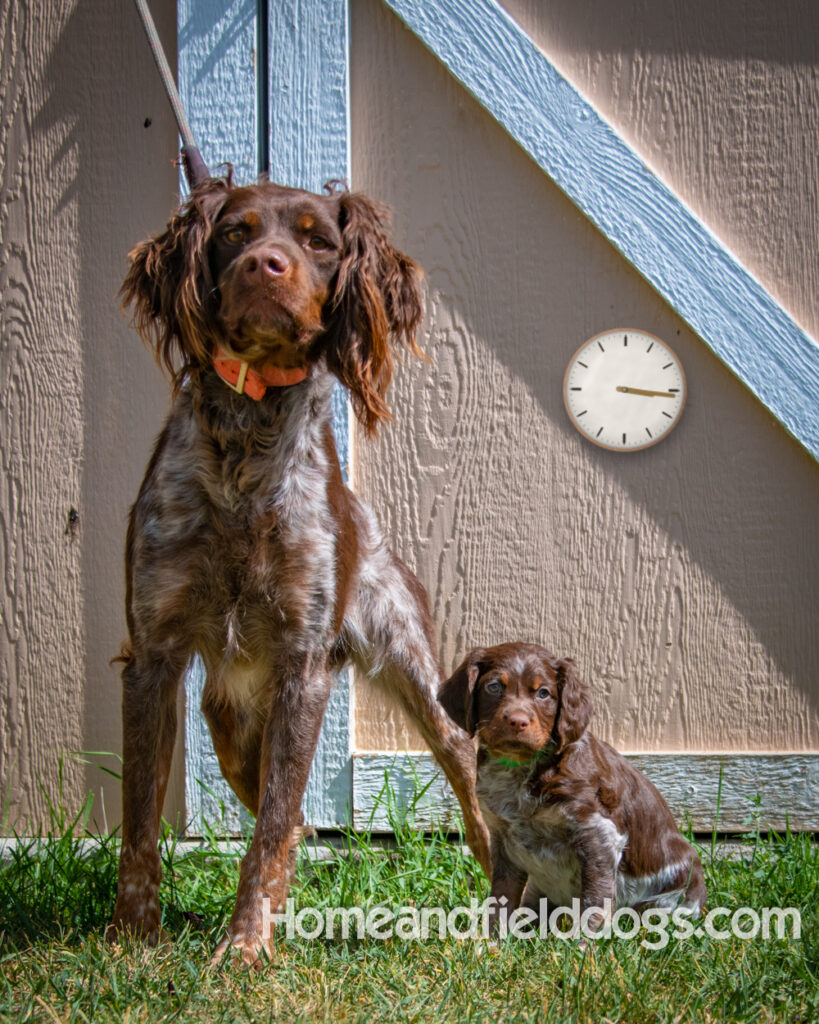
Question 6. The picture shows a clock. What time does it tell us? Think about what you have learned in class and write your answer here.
3:16
